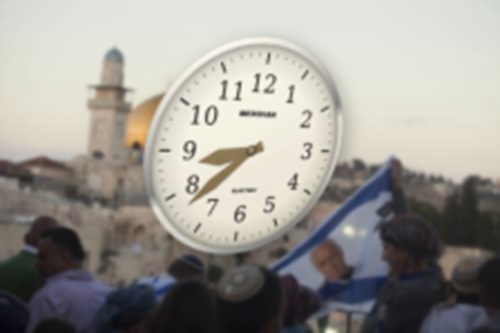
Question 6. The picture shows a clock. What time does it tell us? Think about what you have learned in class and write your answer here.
8:38
